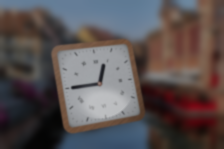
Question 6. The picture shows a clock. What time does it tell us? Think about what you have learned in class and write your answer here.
12:45
